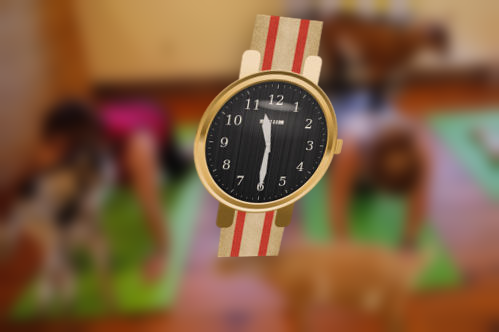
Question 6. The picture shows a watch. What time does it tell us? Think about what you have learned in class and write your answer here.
11:30
